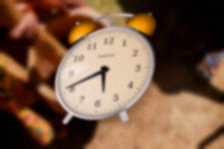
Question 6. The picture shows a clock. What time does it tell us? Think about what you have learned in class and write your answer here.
5:41
